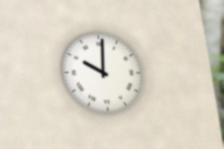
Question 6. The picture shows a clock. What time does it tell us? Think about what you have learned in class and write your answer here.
10:01
